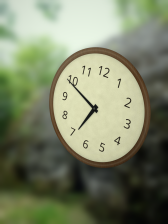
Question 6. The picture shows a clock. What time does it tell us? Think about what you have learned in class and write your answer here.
6:49
